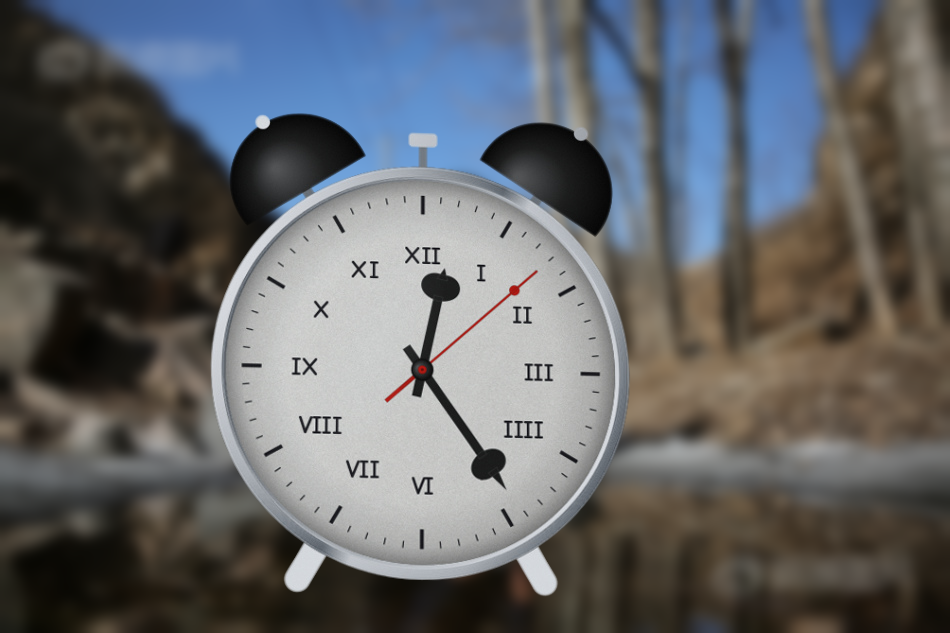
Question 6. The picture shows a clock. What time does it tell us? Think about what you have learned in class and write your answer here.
12:24:08
